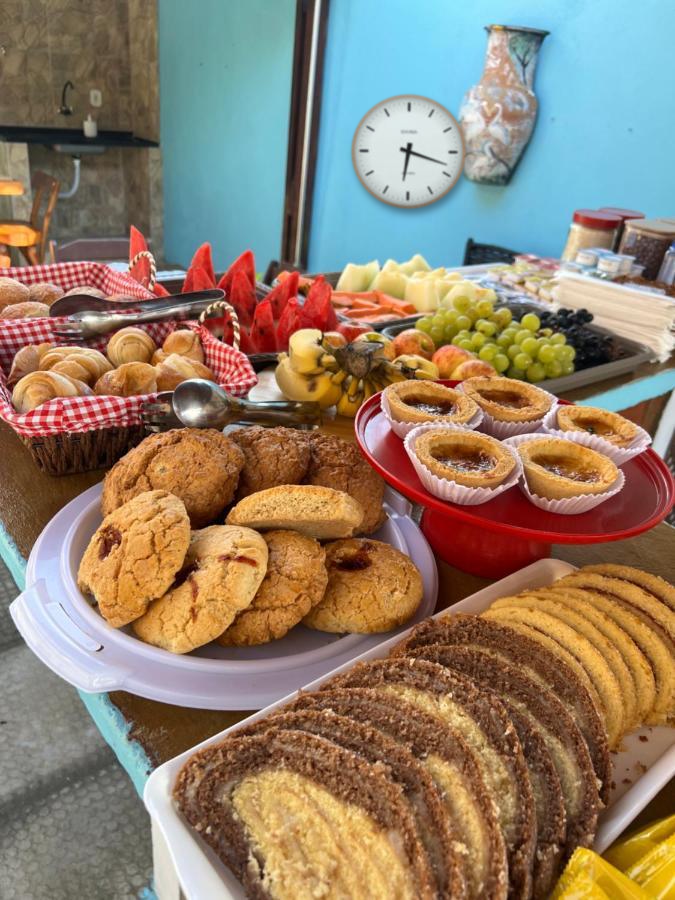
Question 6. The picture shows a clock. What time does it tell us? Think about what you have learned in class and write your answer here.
6:18
